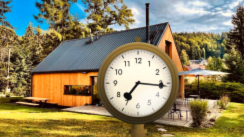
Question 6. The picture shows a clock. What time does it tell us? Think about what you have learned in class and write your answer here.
7:16
